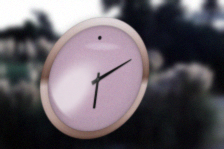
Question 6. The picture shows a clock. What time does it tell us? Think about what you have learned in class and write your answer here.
6:11
